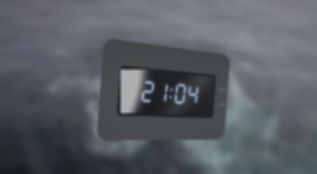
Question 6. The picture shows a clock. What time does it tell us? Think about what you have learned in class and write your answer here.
21:04
